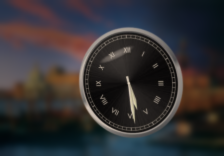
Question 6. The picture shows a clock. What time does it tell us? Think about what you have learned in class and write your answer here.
5:29
